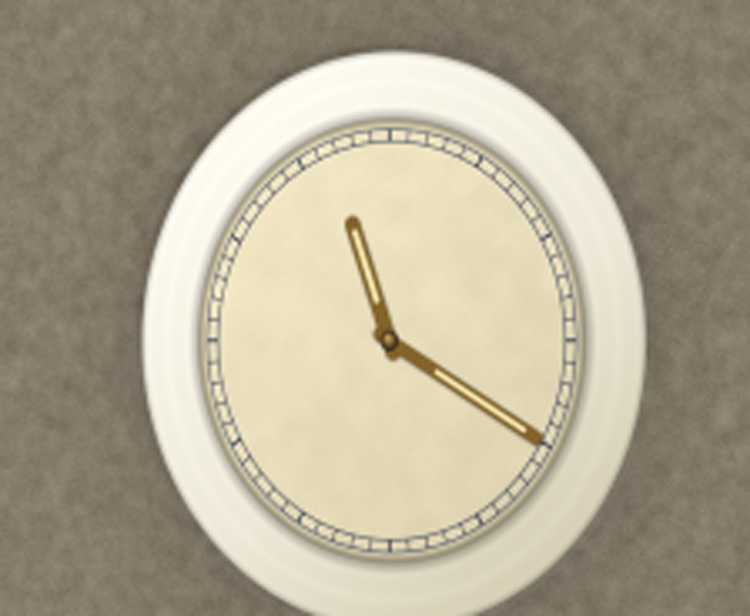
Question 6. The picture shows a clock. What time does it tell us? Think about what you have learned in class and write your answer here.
11:20
